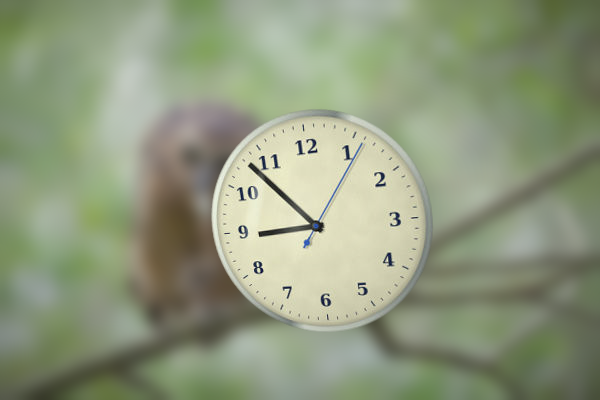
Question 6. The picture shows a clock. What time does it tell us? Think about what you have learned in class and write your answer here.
8:53:06
